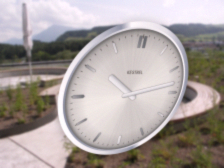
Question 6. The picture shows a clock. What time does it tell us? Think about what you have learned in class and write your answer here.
10:13
